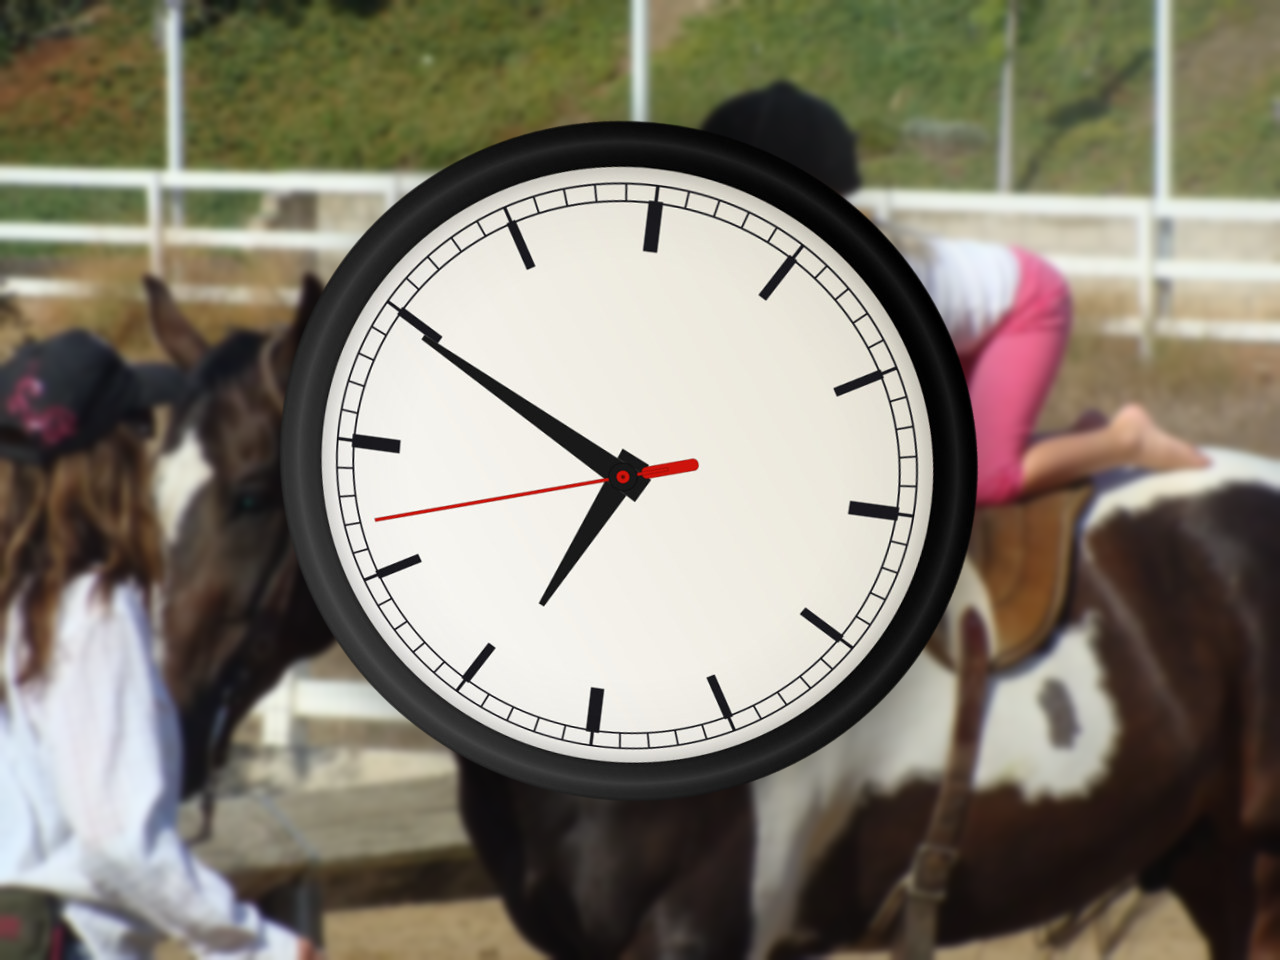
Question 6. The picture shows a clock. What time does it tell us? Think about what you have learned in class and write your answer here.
6:49:42
